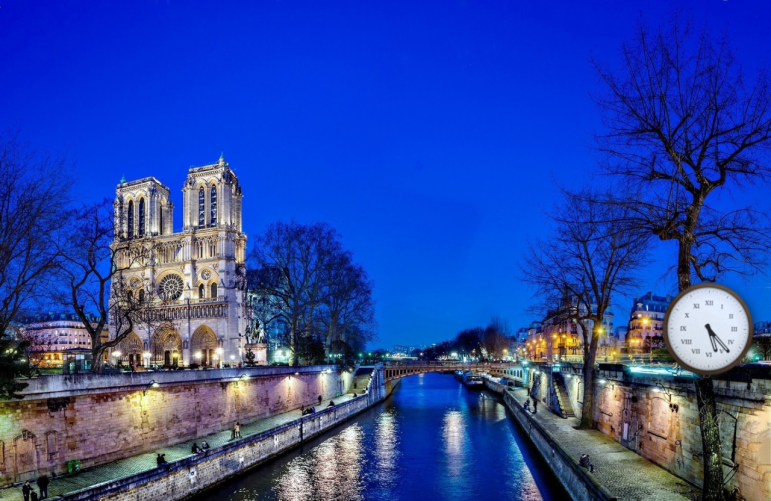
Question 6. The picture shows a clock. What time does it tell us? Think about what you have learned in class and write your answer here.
5:23
